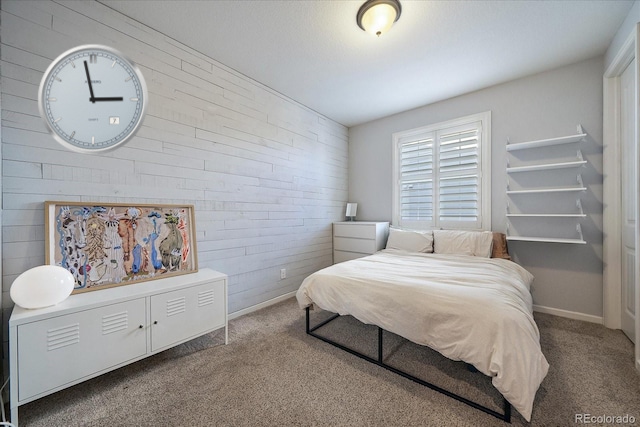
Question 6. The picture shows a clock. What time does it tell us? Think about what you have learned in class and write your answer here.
2:58
